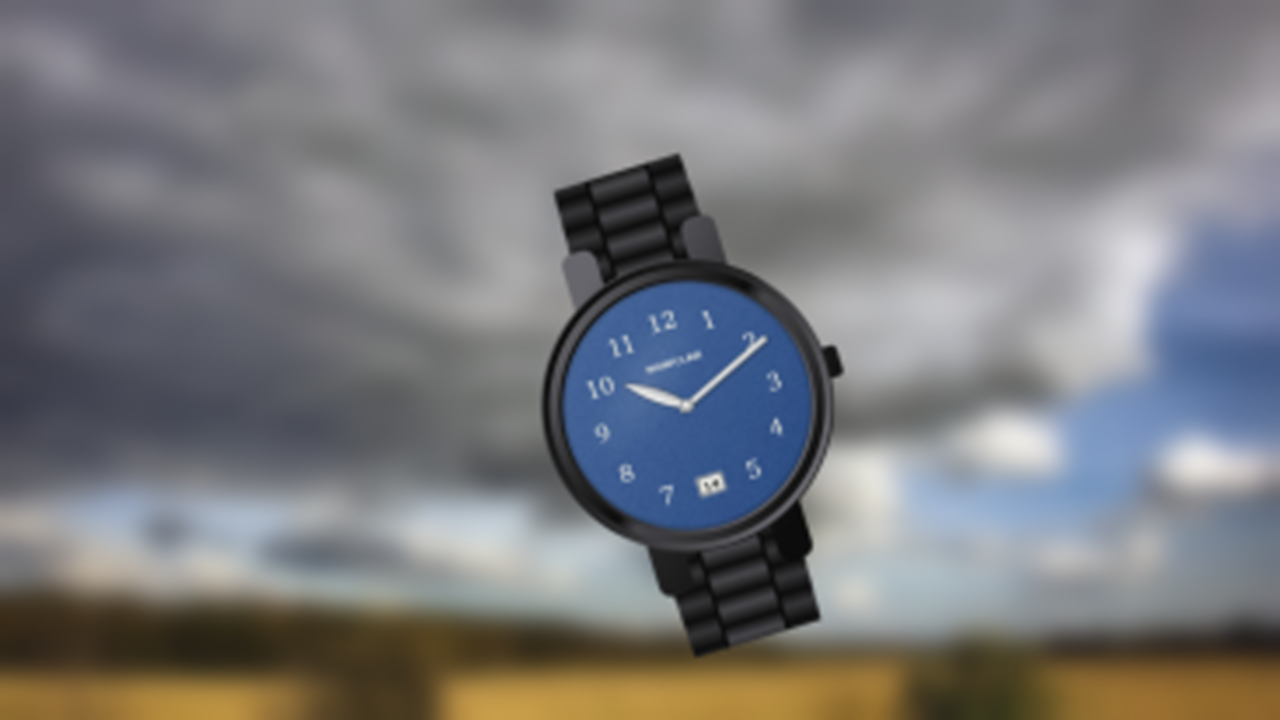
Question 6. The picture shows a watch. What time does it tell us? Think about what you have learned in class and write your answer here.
10:11
